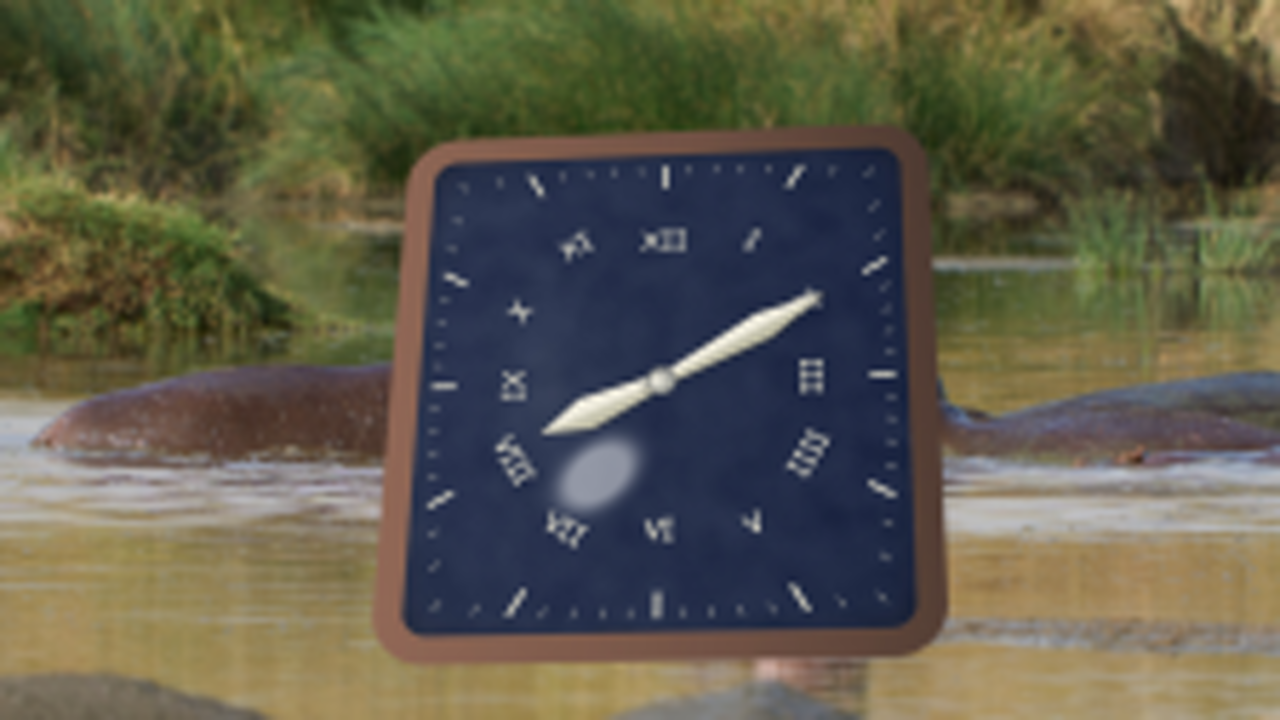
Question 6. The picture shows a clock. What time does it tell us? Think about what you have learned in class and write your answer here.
8:10
